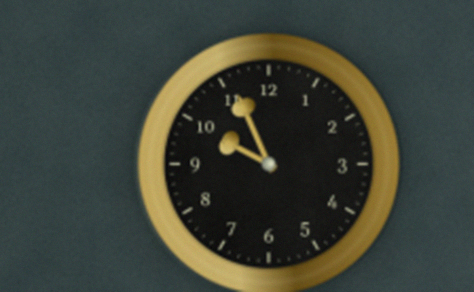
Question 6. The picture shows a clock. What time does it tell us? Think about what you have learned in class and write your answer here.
9:56
